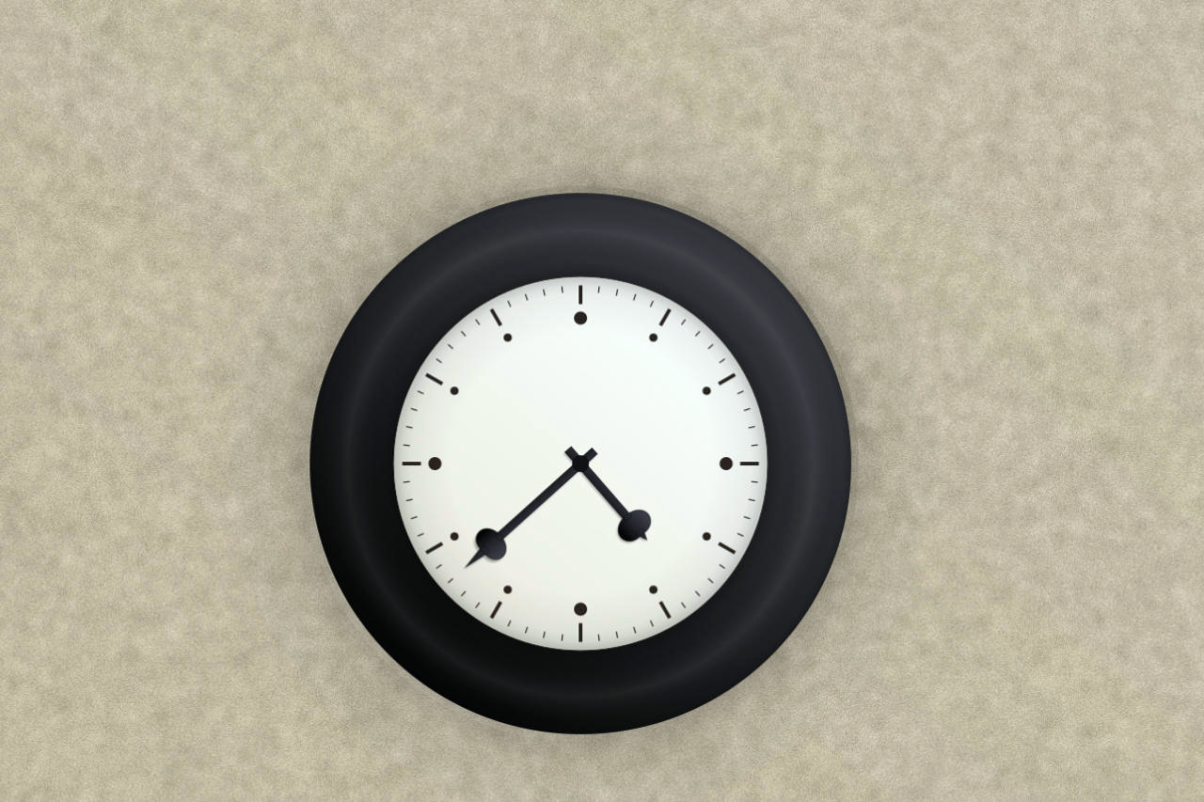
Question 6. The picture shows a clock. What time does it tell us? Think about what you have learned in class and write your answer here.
4:38
